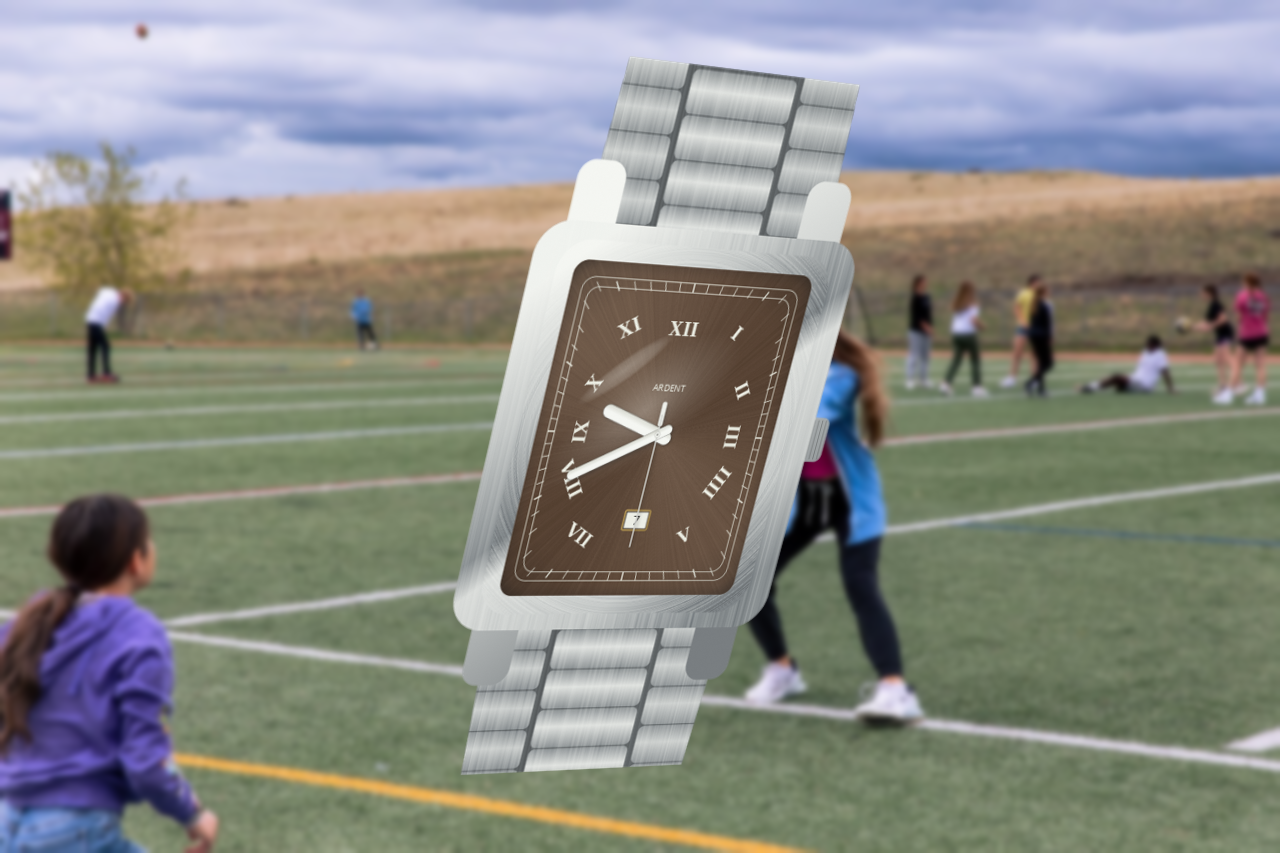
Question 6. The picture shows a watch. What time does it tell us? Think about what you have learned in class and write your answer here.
9:40:30
